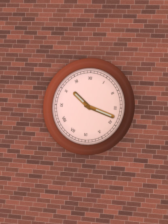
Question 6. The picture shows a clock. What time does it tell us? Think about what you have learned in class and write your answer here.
10:18
